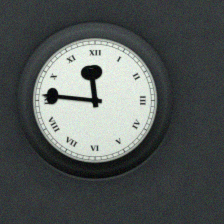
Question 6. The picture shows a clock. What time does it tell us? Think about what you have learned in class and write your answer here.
11:46
